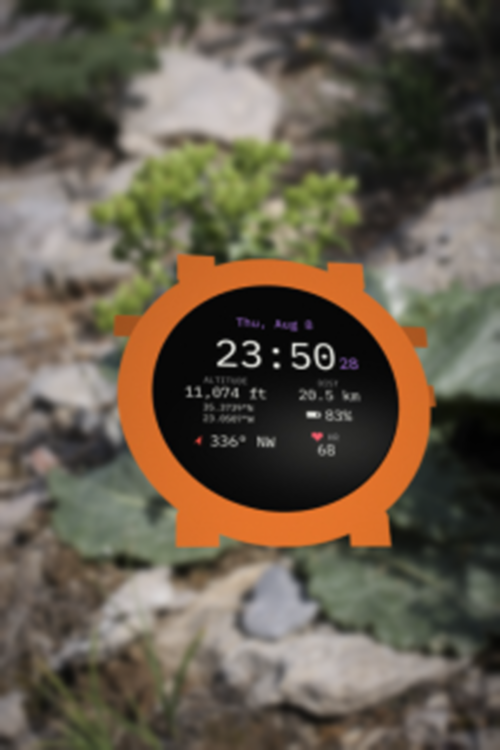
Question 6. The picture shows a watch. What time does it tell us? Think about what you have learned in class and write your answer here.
23:50
